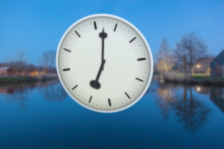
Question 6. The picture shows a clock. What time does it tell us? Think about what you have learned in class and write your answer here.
7:02
